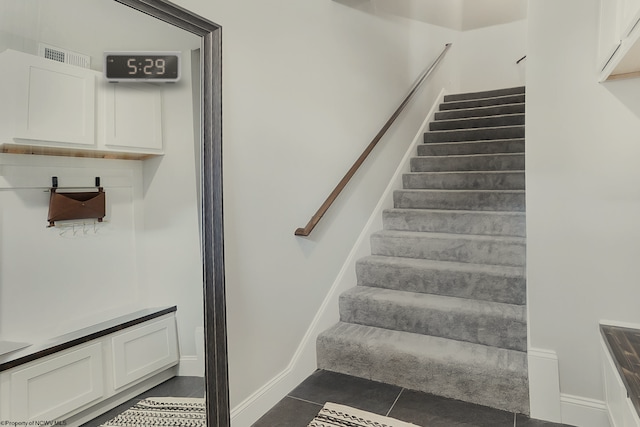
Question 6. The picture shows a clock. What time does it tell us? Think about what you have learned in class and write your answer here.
5:29
